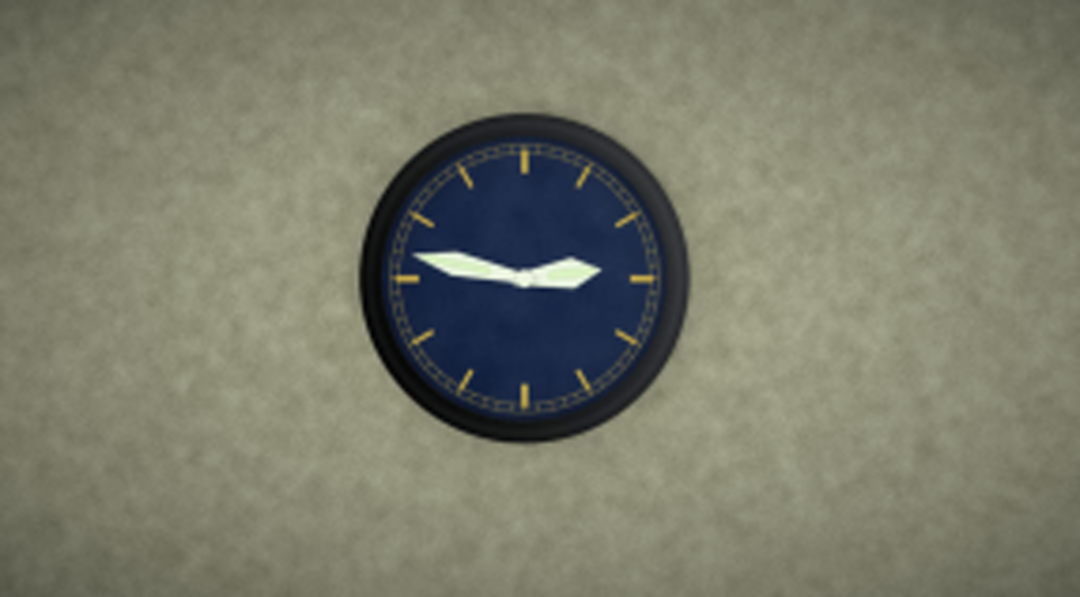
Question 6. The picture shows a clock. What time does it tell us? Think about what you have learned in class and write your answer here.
2:47
